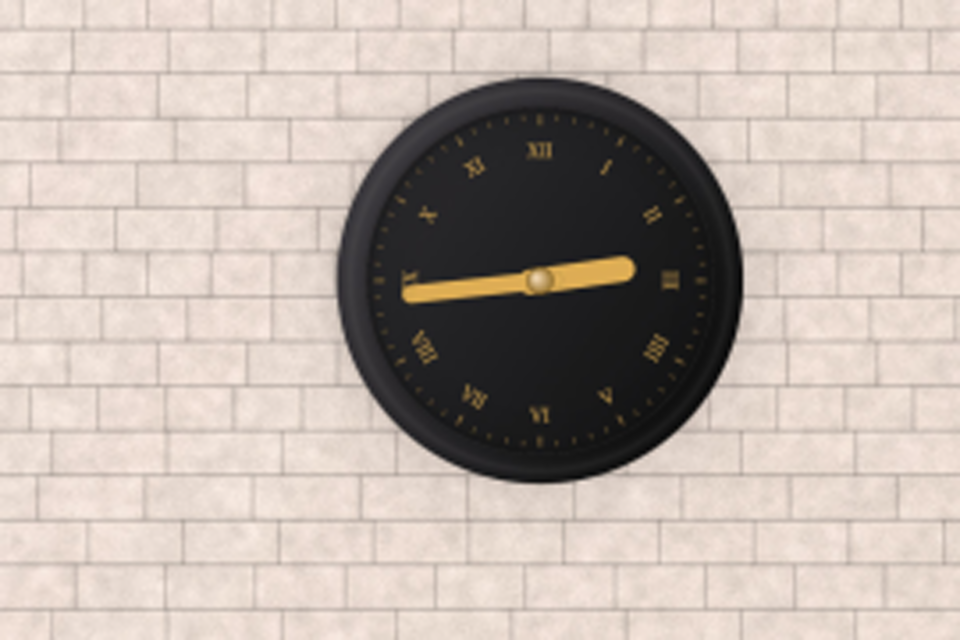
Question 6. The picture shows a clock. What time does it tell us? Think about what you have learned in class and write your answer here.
2:44
